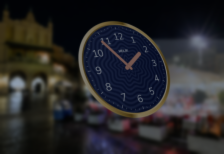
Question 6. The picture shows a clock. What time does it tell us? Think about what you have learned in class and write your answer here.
1:54
